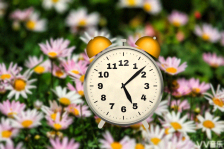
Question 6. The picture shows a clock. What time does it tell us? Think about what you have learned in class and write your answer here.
5:08
